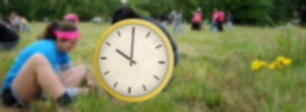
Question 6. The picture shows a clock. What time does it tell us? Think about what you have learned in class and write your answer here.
10:00
